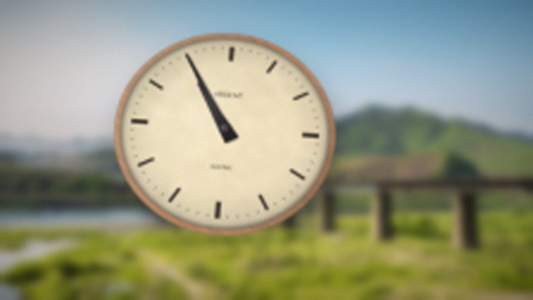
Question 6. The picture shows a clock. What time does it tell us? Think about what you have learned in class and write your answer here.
10:55
